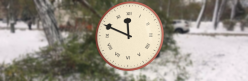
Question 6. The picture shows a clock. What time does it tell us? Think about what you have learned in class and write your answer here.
11:49
